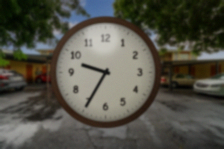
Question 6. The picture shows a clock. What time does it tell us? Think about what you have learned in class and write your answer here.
9:35
